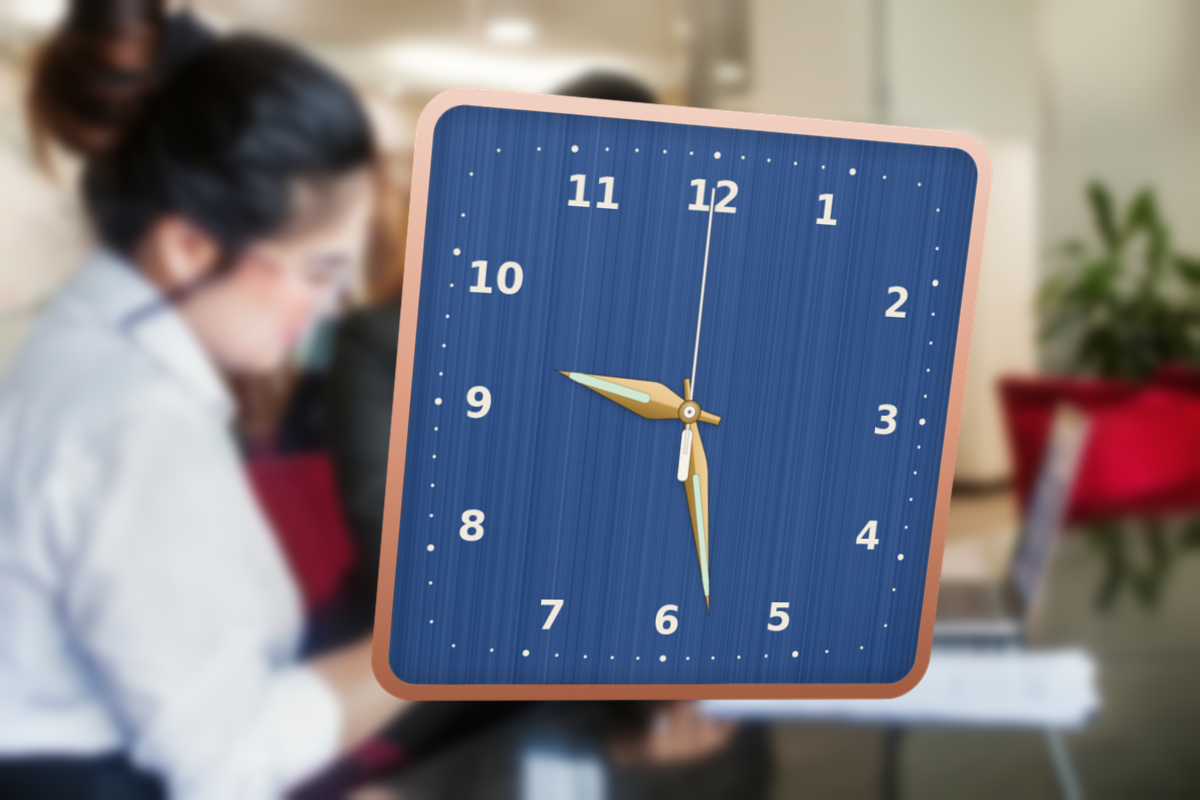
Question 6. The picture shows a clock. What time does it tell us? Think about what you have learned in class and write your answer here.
9:28:00
